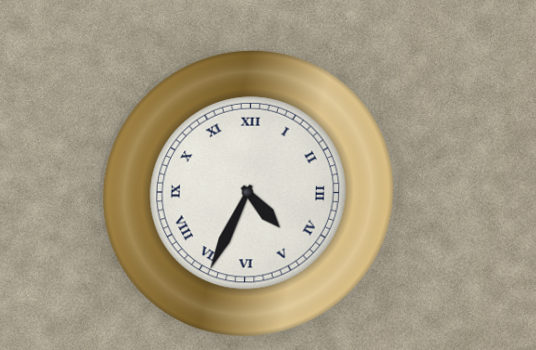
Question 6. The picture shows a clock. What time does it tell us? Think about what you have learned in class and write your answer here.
4:34
